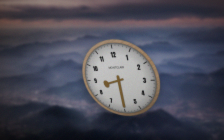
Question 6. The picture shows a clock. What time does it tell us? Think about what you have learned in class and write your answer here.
8:30
